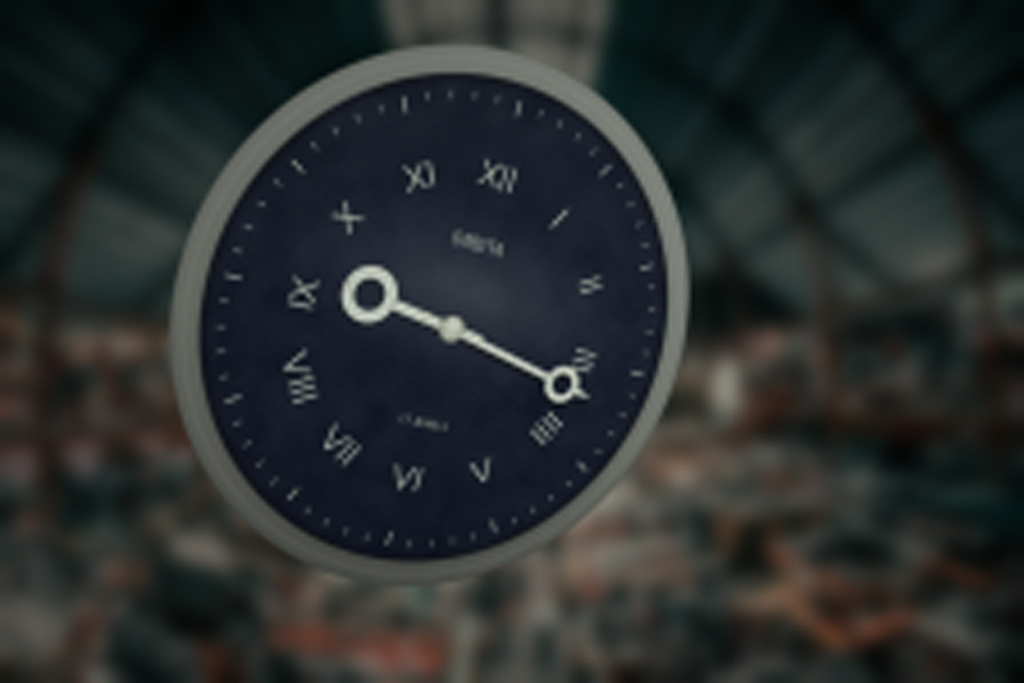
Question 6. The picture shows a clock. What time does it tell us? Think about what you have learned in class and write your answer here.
9:17
